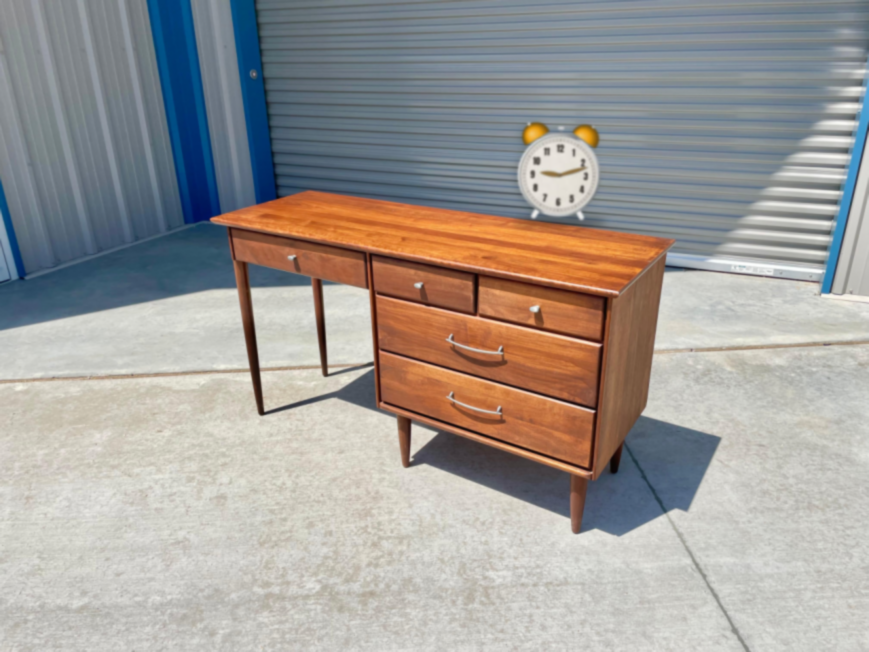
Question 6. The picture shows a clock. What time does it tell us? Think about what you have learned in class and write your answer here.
9:12
